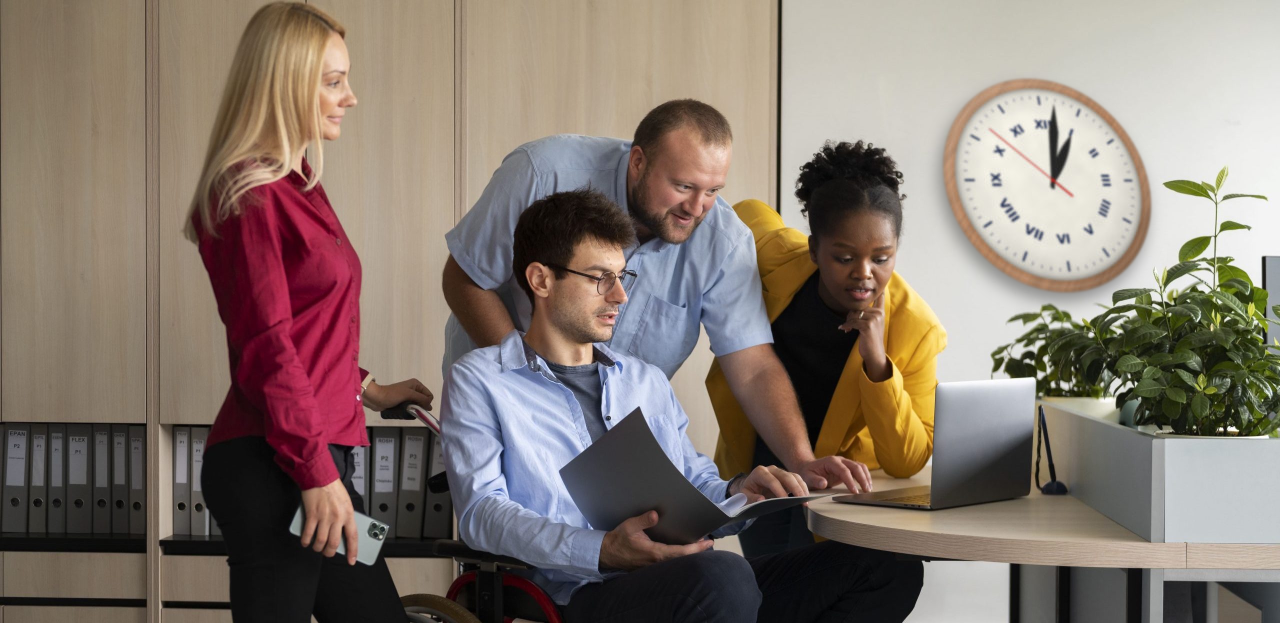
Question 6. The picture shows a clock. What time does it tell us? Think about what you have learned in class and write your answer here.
1:01:52
